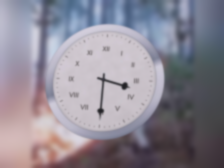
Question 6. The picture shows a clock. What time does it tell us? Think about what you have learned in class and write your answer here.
3:30
